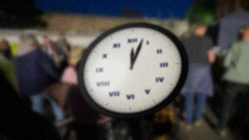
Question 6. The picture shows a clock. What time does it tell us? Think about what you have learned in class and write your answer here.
12:03
